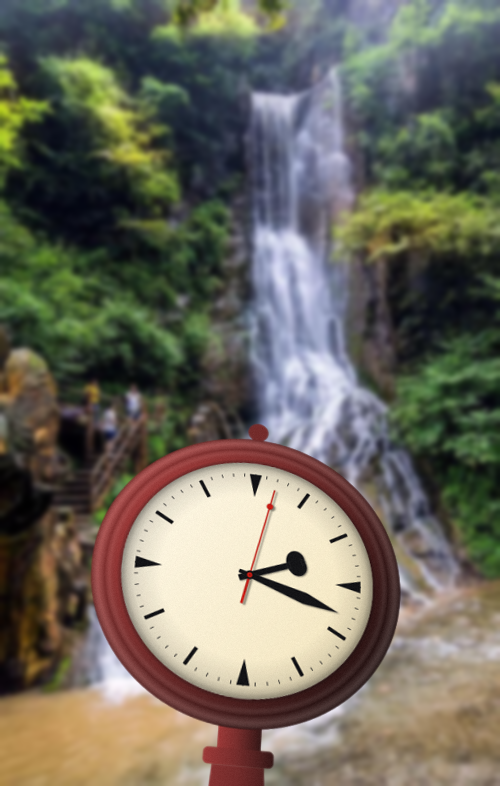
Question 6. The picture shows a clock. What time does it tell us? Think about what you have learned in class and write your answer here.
2:18:02
